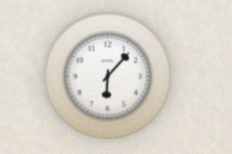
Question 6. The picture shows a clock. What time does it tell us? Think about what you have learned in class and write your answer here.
6:07
